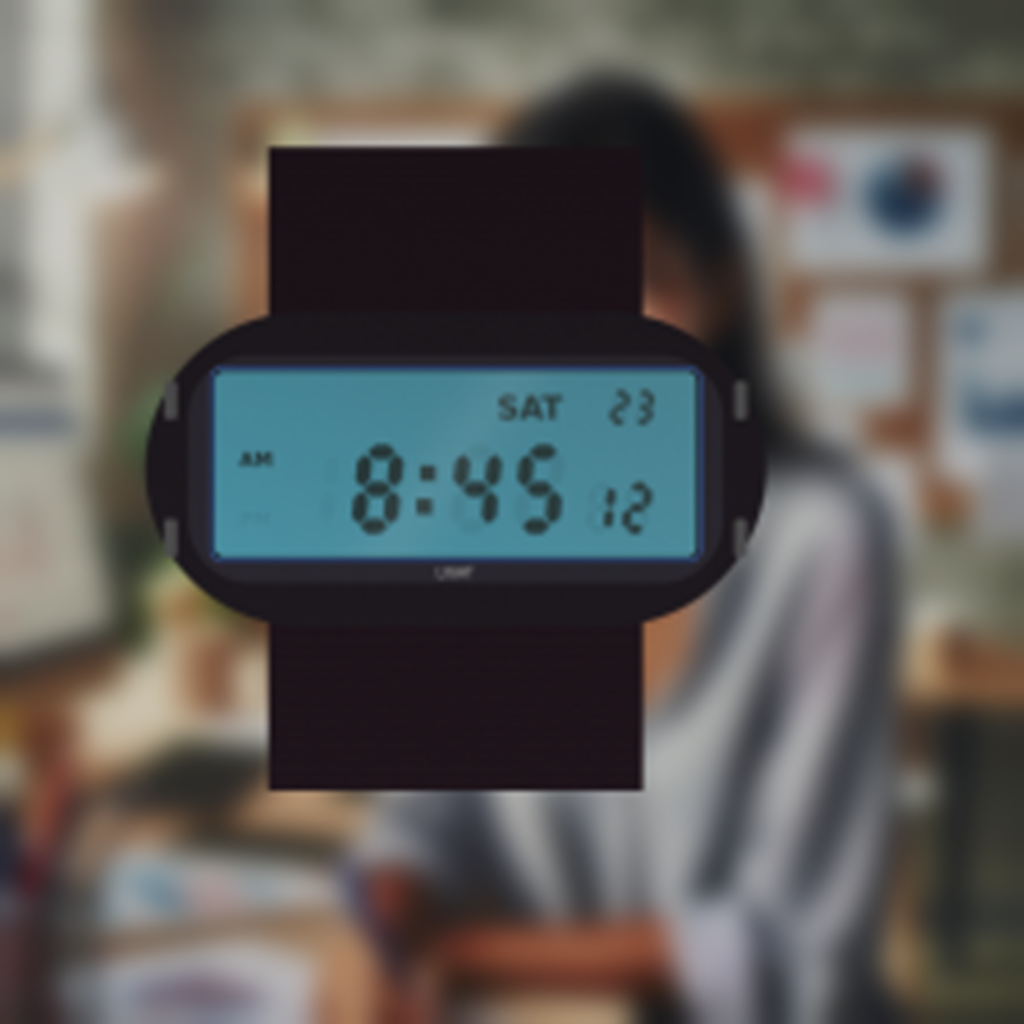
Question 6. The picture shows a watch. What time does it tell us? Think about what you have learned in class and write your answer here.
8:45:12
